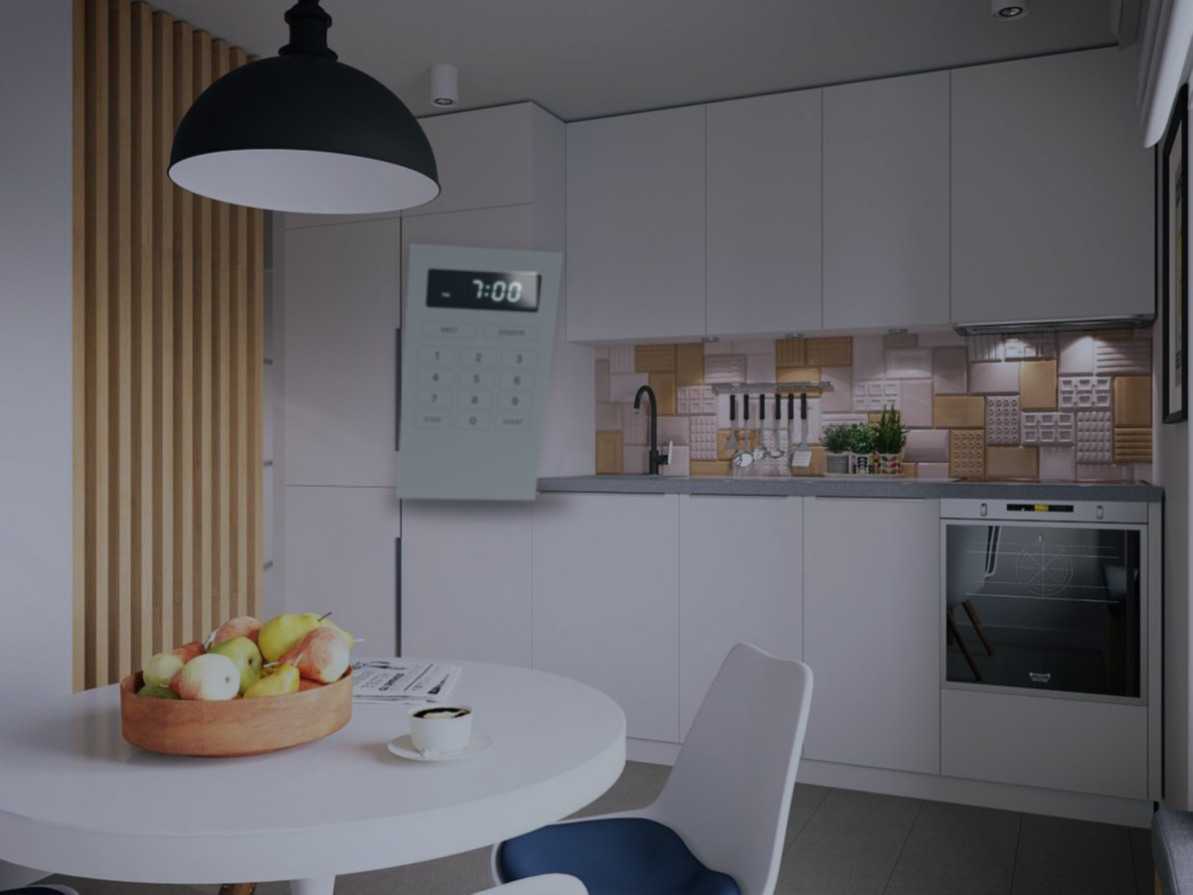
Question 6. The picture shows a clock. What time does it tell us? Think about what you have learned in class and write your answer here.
7:00
